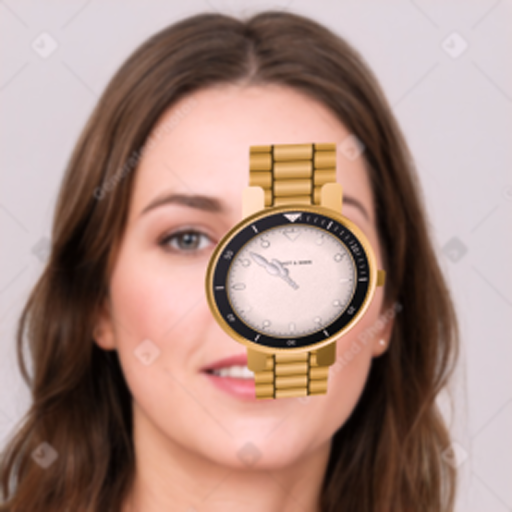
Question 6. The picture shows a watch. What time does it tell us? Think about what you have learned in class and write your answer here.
10:52
